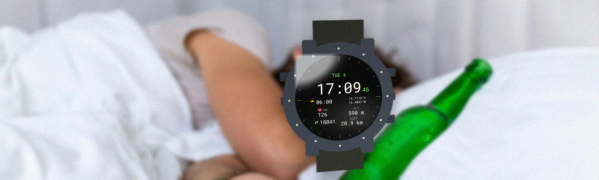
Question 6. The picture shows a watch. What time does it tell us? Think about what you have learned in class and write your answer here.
17:09
